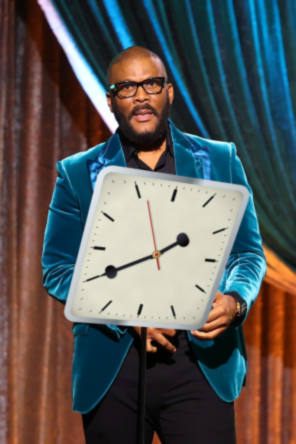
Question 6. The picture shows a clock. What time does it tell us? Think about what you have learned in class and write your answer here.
1:39:56
